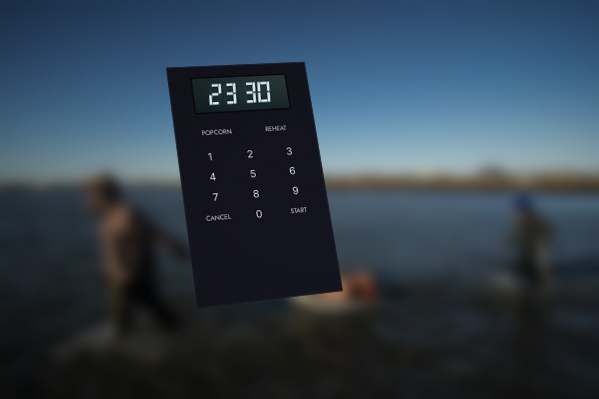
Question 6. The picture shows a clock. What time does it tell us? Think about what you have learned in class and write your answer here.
23:30
